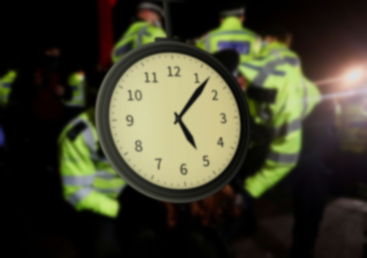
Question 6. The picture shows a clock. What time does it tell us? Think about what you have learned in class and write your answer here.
5:07
